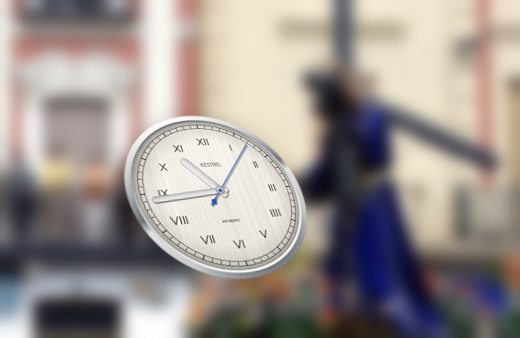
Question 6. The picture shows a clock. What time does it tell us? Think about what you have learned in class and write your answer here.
10:44:07
